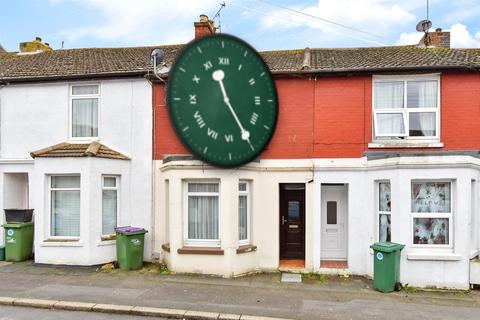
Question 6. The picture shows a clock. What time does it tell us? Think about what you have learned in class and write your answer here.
11:25
